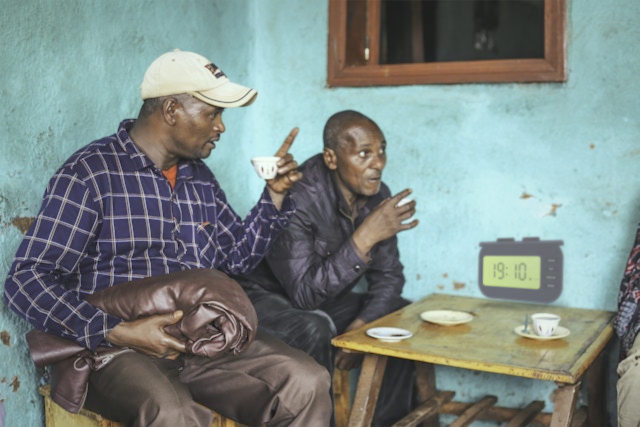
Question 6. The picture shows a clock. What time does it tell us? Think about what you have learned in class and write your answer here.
19:10
